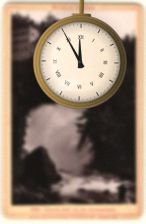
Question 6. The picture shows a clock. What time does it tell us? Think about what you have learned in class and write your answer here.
11:55
